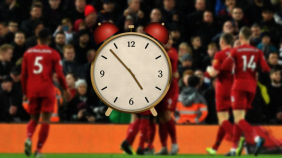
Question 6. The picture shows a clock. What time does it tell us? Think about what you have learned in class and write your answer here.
4:53
